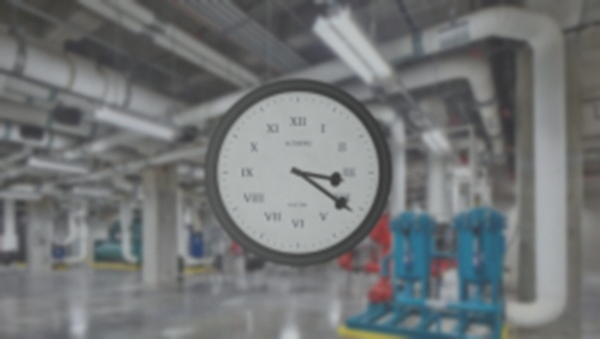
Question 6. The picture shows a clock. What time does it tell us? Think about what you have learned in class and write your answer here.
3:21
